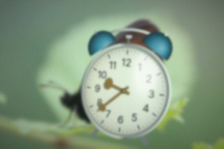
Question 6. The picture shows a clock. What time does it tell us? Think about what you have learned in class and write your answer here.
9:38
